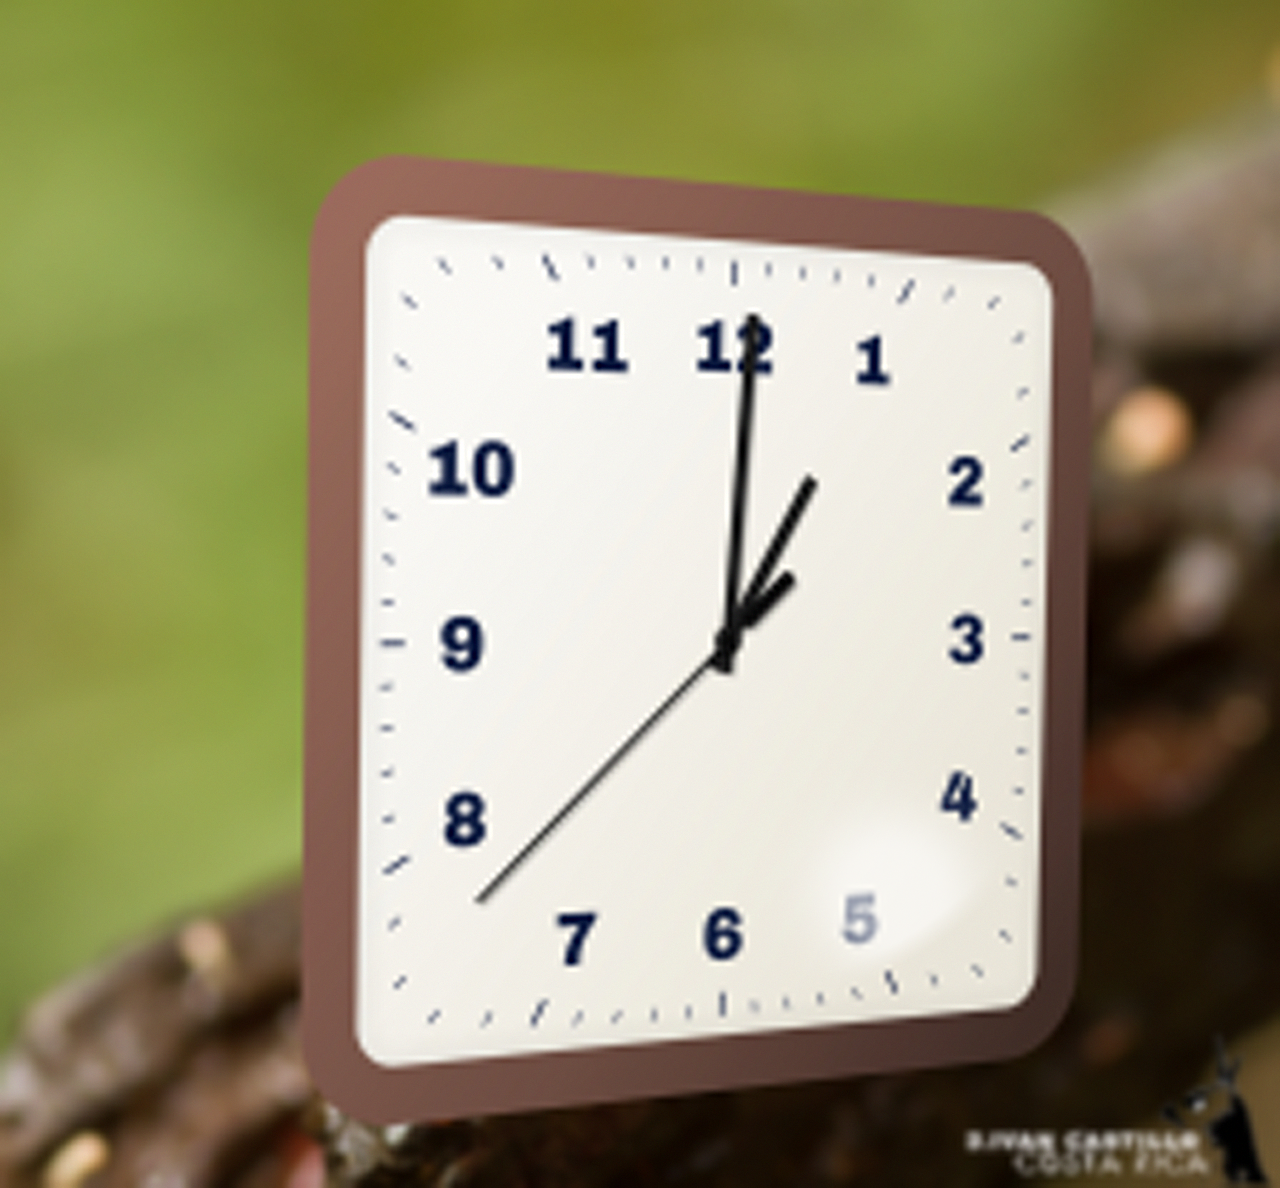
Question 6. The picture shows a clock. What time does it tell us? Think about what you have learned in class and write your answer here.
1:00:38
